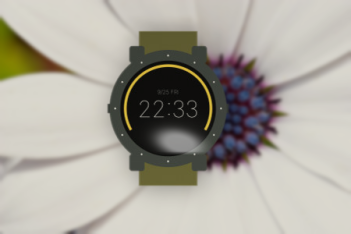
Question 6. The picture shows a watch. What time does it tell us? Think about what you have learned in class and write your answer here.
22:33
